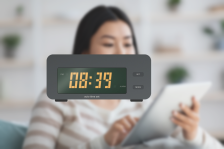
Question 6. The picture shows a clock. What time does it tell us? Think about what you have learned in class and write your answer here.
8:39
